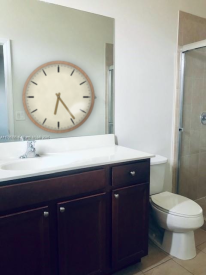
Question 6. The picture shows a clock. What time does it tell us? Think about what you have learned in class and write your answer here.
6:24
